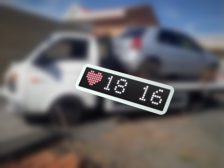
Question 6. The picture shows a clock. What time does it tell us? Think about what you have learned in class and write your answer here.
18:16
